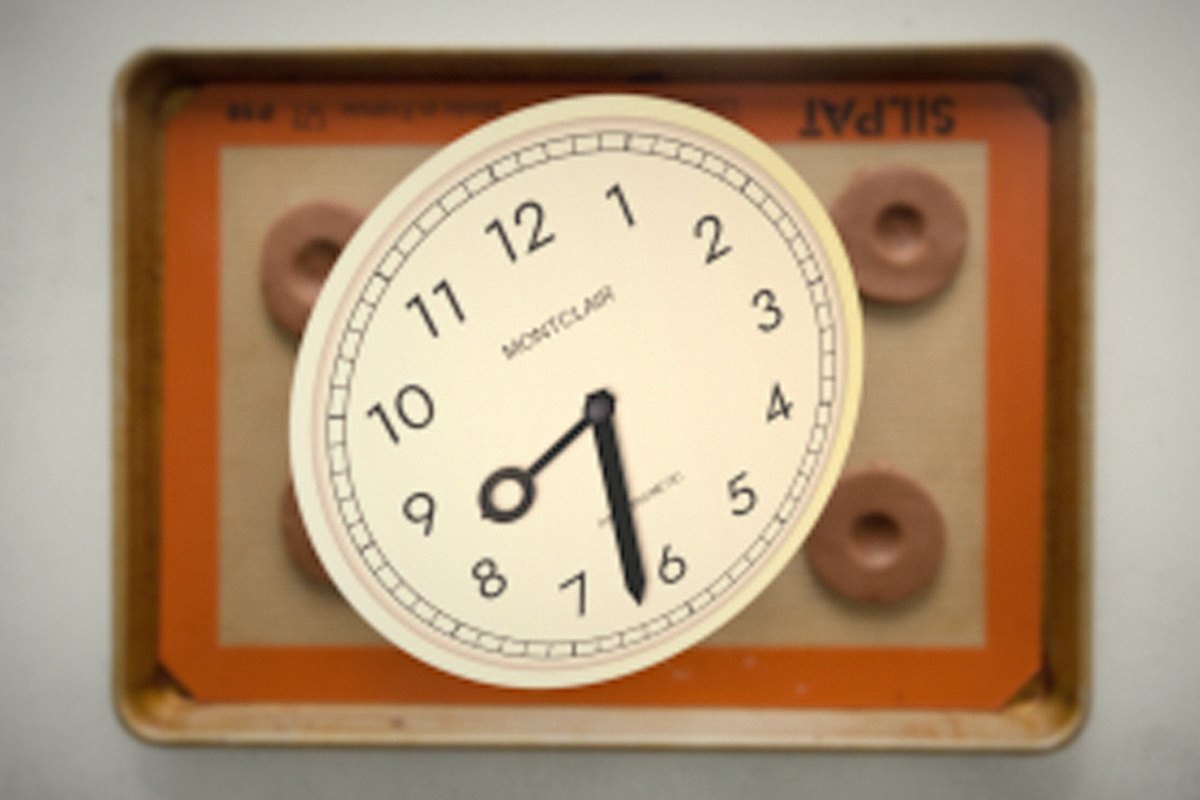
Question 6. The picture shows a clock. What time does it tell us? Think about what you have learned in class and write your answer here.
8:32
